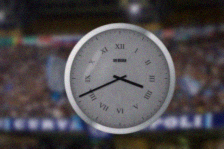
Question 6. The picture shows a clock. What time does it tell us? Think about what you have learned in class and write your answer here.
3:41
